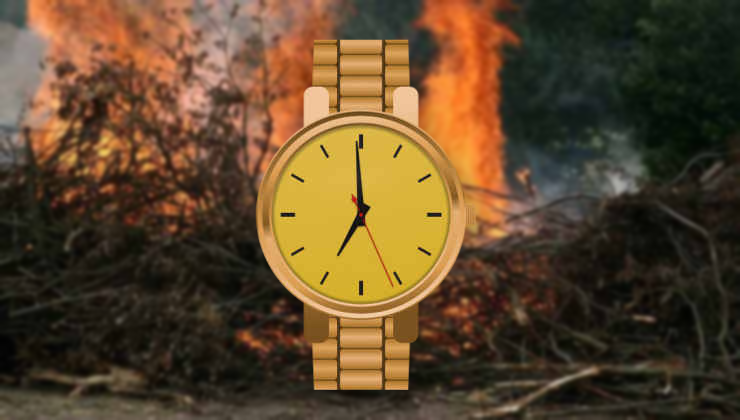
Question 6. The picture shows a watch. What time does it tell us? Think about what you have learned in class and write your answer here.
6:59:26
